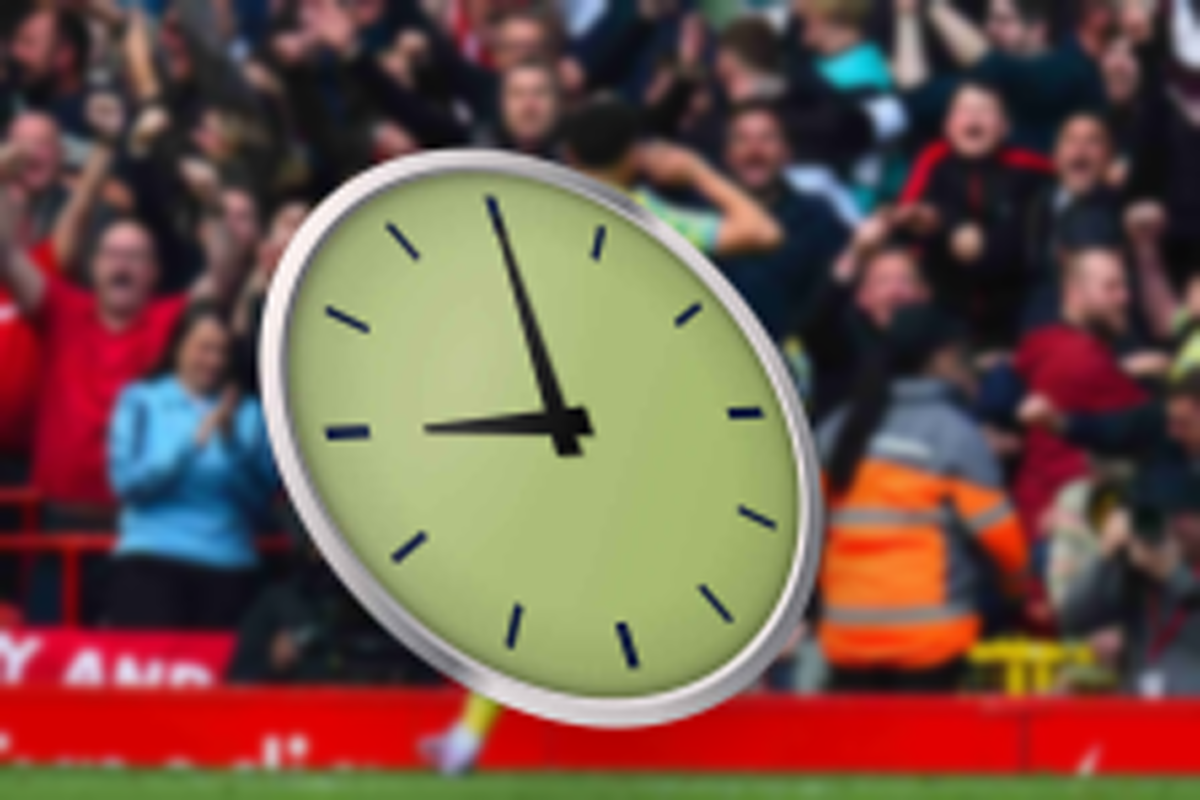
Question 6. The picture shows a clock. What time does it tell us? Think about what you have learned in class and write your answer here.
9:00
